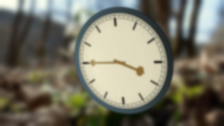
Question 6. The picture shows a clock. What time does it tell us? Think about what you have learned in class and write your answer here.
3:45
